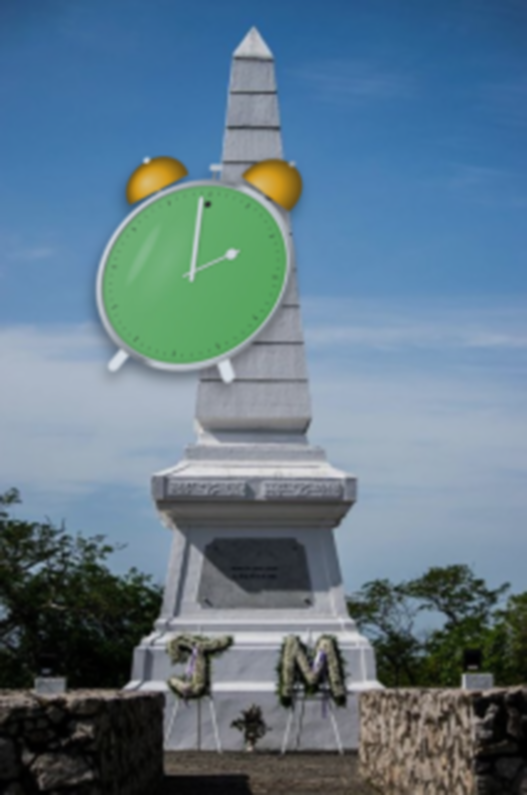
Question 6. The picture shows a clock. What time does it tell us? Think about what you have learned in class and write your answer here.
1:59
